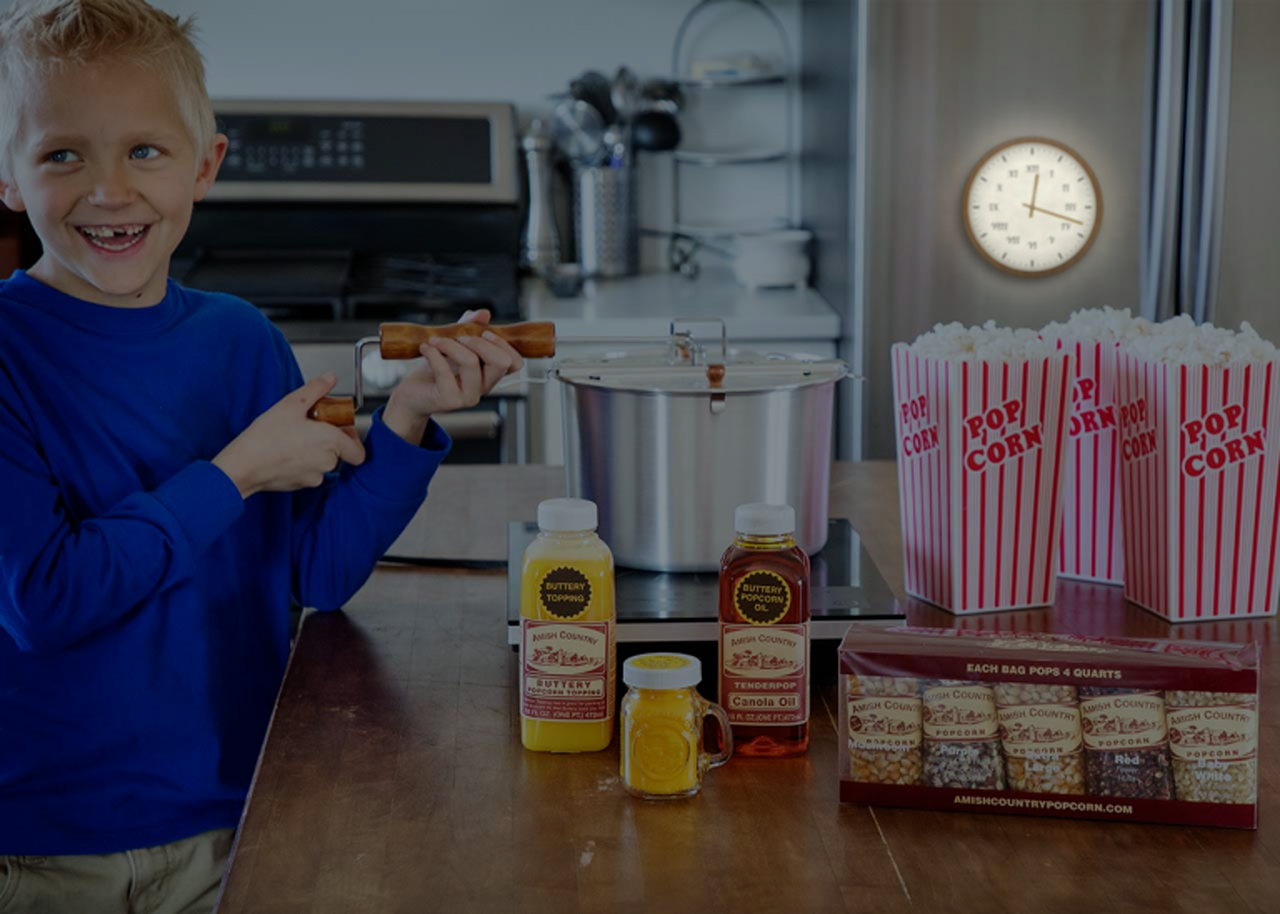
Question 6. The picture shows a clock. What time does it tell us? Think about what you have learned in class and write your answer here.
12:18
